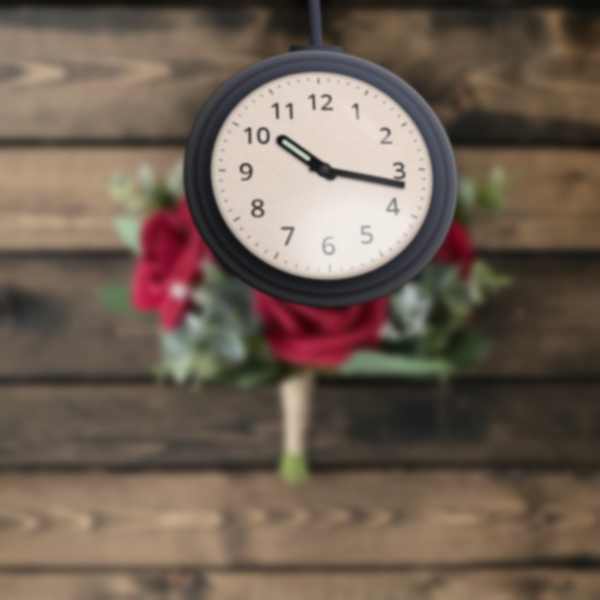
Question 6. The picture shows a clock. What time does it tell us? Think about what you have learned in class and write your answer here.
10:17
